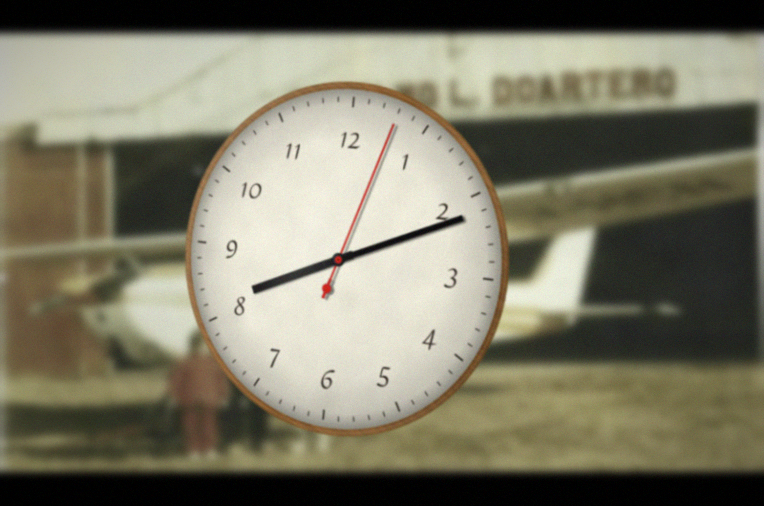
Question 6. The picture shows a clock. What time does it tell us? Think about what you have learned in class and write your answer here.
8:11:03
